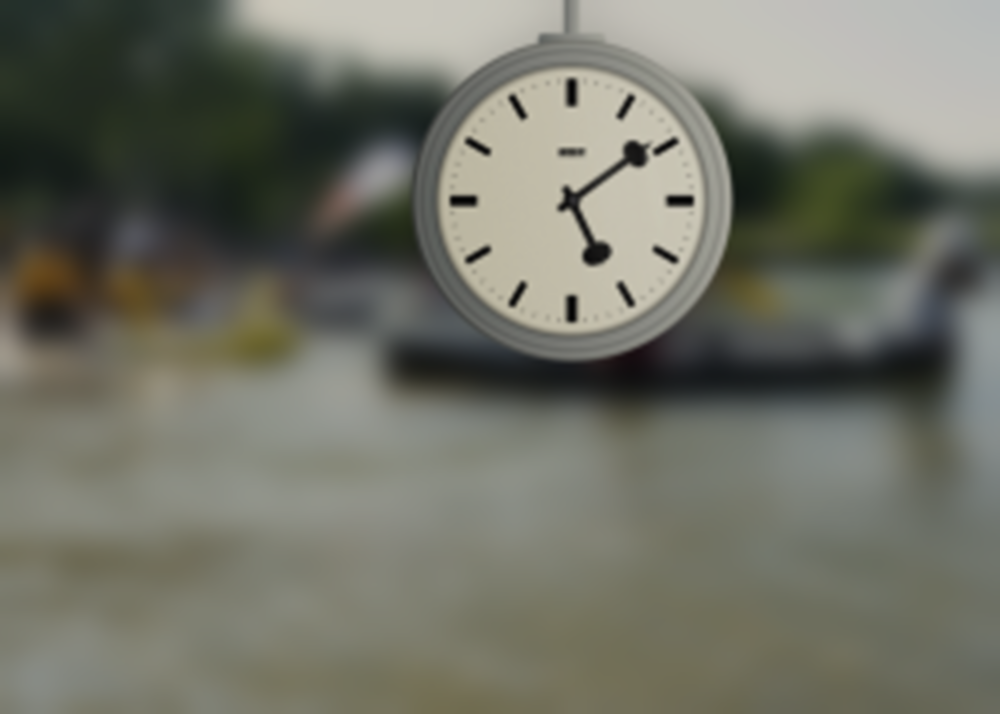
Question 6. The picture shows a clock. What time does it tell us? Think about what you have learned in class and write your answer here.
5:09
